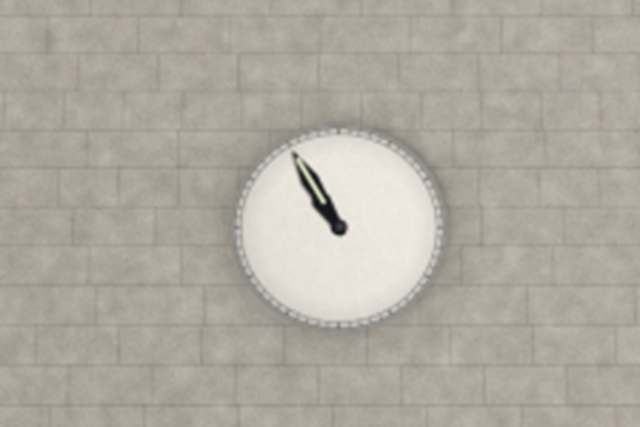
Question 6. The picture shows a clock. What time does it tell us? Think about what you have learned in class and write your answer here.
10:55
